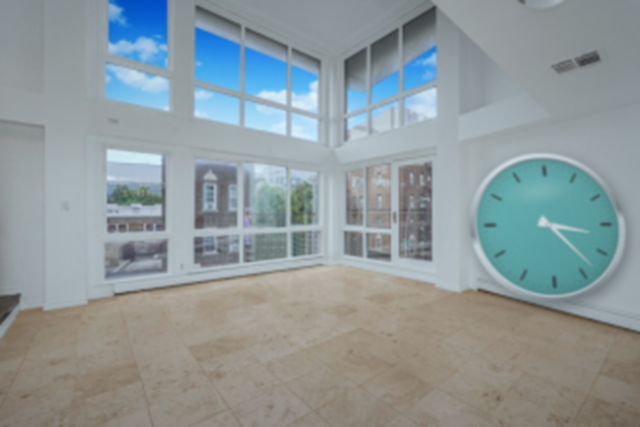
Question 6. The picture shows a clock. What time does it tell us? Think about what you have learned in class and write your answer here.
3:23
